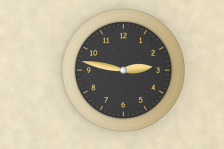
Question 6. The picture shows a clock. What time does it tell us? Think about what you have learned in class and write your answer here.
2:47
